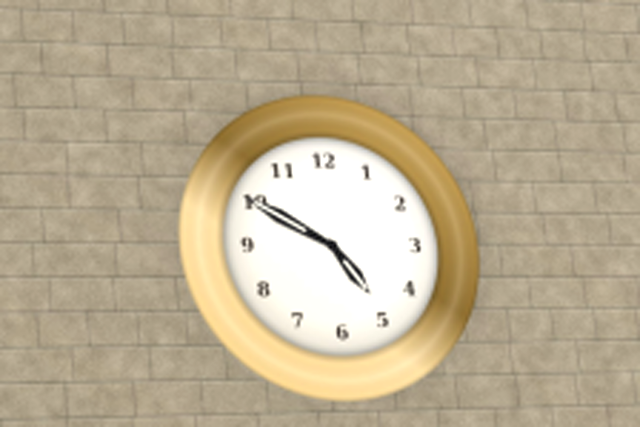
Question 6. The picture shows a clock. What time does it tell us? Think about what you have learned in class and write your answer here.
4:50
